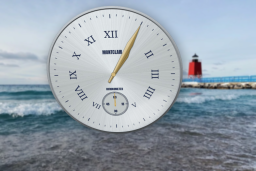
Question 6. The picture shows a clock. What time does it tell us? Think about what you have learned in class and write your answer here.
1:05
